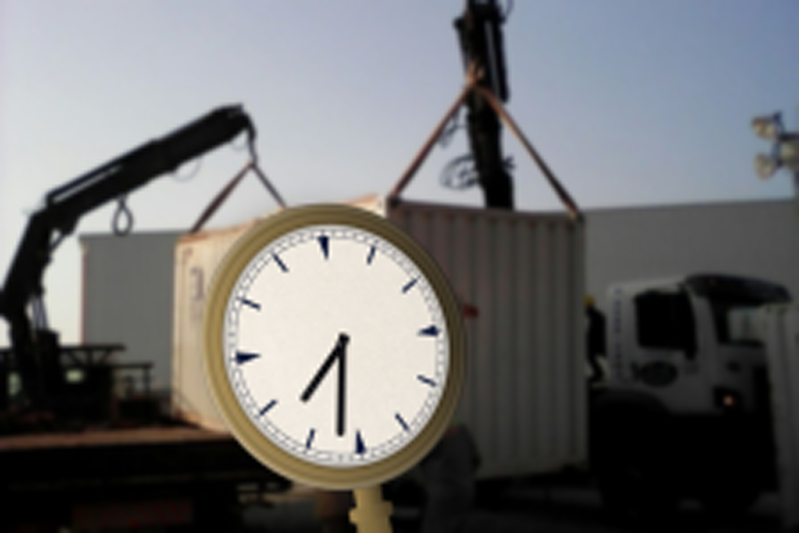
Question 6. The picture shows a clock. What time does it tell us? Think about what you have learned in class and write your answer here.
7:32
